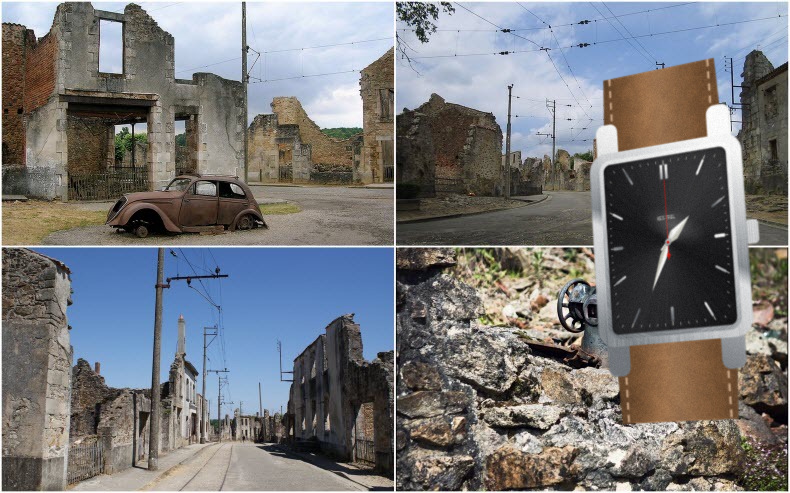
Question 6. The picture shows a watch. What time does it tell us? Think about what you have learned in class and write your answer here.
1:34:00
